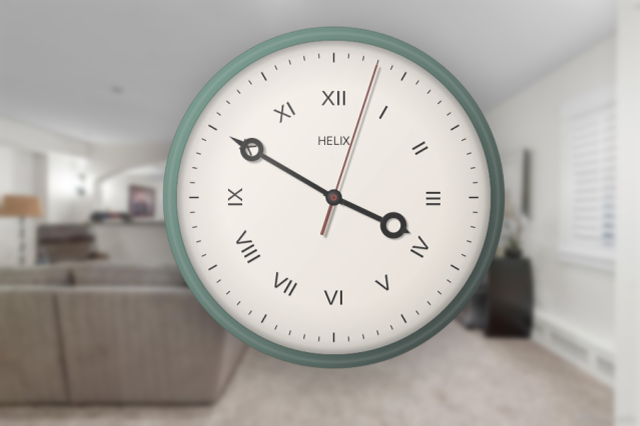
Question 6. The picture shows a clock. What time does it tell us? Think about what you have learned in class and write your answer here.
3:50:03
